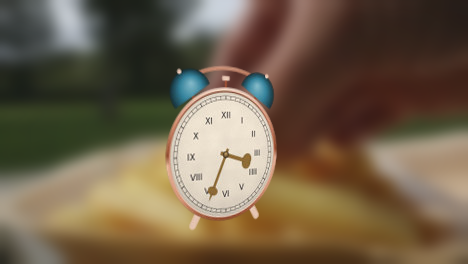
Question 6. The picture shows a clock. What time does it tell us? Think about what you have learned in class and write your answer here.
3:34
